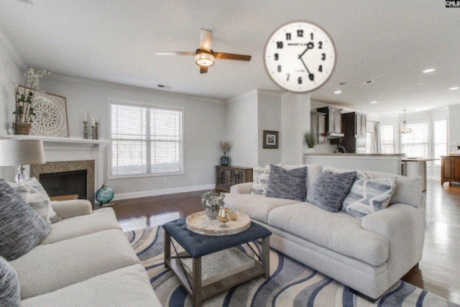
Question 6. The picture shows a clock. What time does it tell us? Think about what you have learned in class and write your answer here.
1:25
